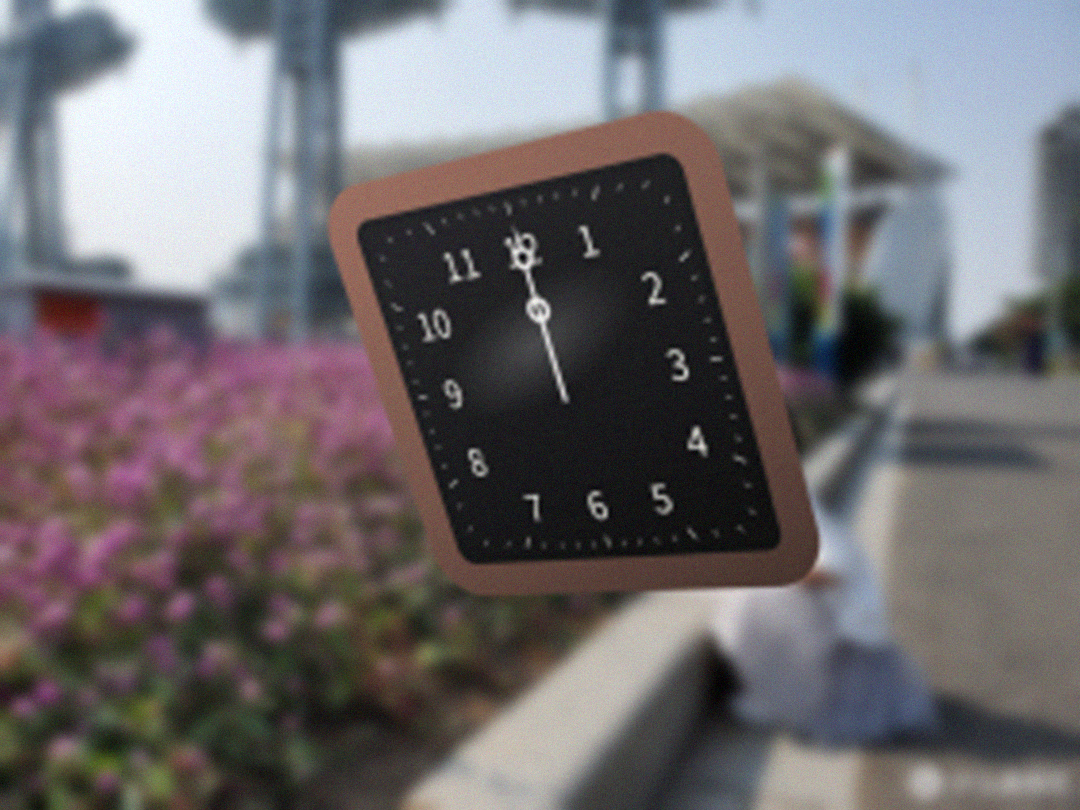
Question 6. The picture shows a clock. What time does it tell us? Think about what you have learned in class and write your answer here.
12:00
